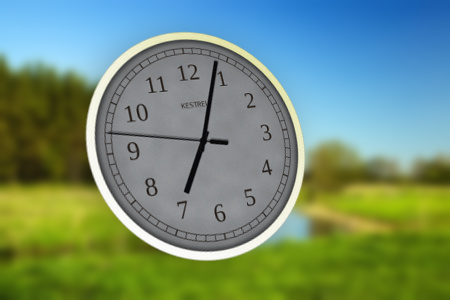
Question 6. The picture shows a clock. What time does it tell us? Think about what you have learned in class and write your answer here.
7:03:47
